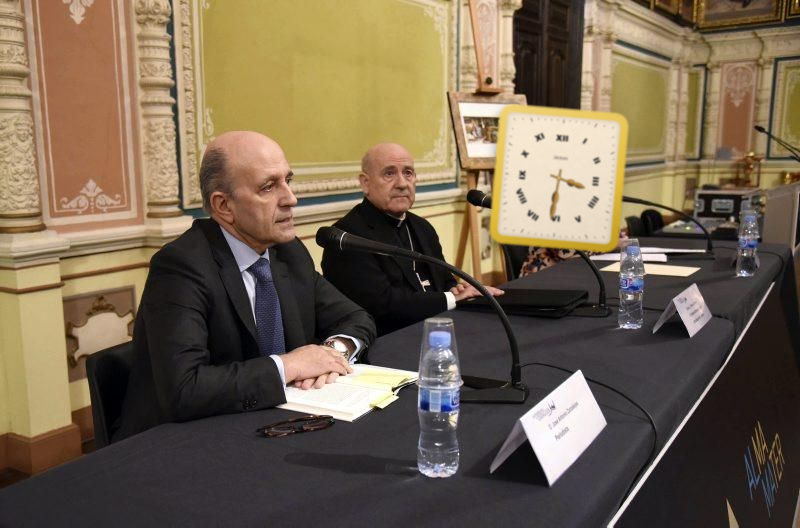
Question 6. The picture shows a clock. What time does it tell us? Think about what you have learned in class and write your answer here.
3:31
